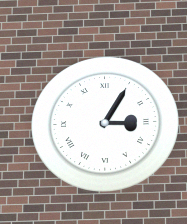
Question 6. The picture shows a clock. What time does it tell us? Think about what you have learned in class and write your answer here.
3:05
